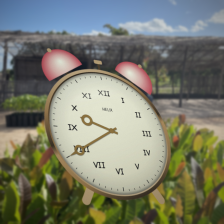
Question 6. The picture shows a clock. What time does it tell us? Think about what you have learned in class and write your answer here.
9:40
